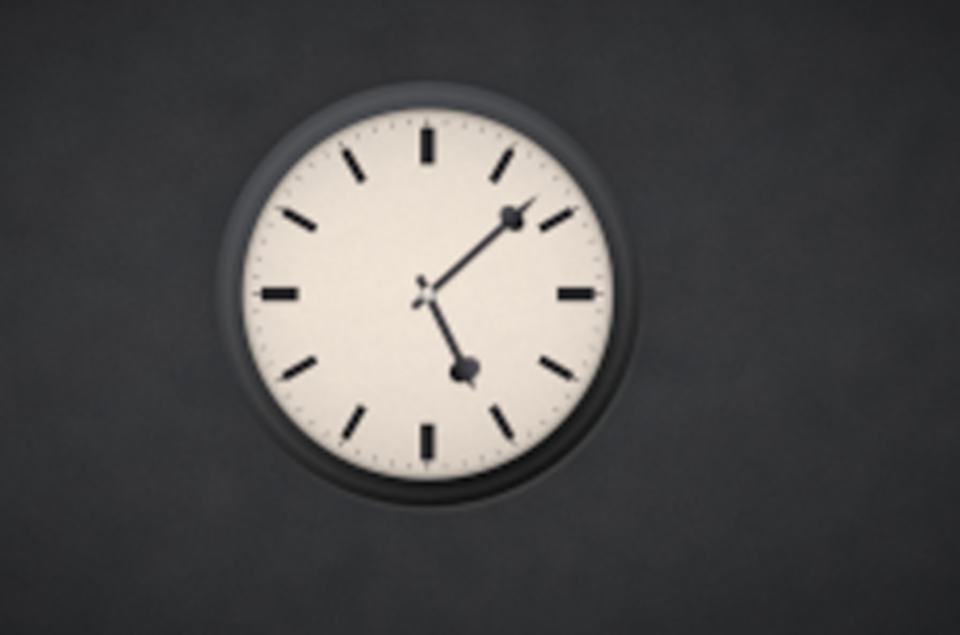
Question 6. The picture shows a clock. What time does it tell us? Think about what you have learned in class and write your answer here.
5:08
